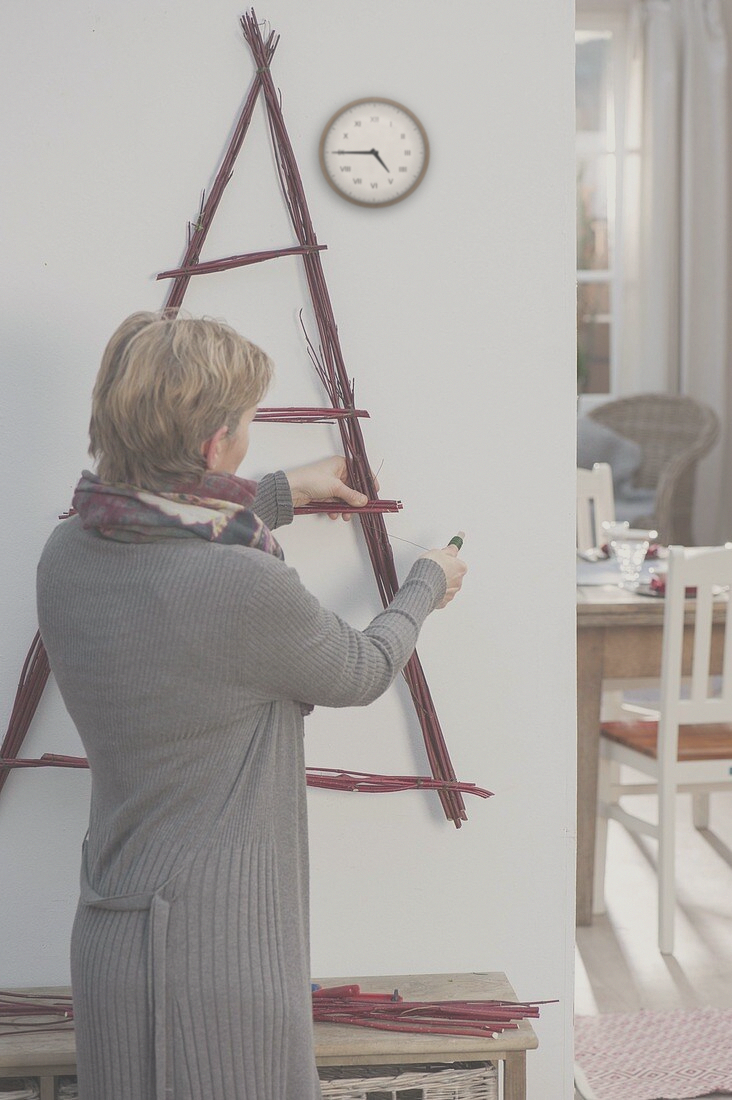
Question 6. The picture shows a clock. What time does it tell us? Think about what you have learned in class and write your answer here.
4:45
